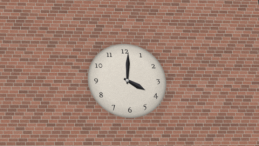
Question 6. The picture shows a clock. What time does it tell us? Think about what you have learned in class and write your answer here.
4:01
